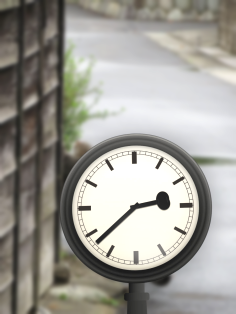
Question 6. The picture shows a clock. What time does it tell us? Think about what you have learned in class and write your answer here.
2:38
